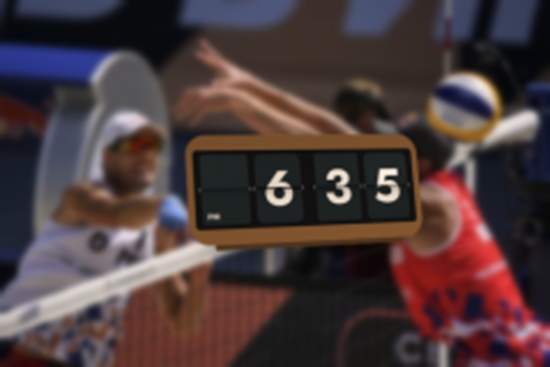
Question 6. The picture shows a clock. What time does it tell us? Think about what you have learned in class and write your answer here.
6:35
